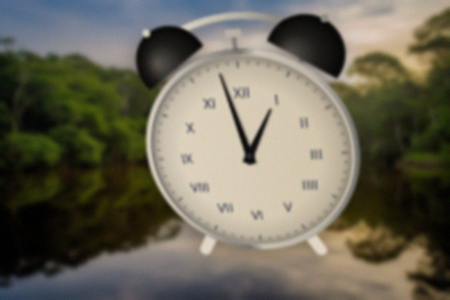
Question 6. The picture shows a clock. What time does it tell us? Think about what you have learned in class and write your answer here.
12:58
